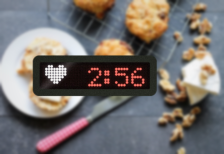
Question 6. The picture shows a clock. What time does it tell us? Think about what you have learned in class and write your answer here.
2:56
